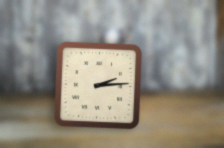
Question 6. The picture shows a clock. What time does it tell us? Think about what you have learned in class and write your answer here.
2:14
